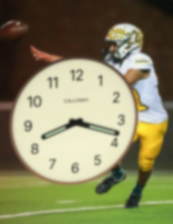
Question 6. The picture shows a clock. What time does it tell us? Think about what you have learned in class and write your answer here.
8:18
